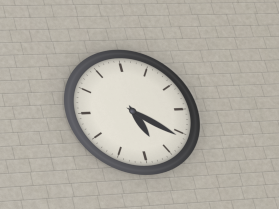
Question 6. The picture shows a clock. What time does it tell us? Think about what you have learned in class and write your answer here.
5:21
